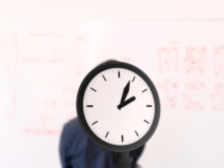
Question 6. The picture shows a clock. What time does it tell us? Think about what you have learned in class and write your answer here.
2:04
